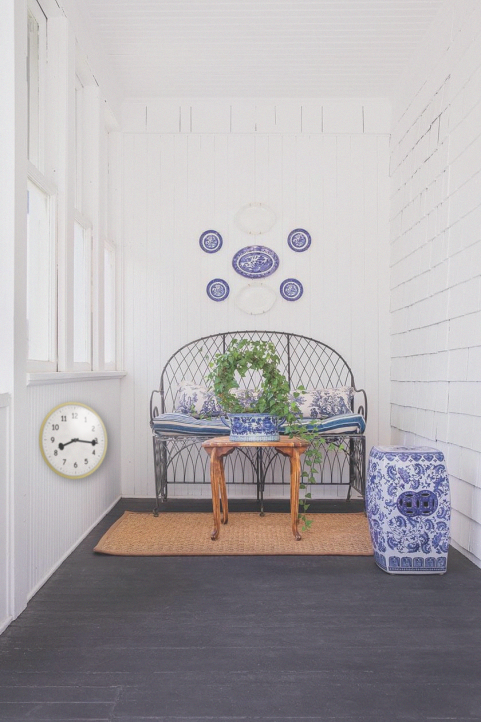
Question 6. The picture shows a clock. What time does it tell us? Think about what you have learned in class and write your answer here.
8:16
